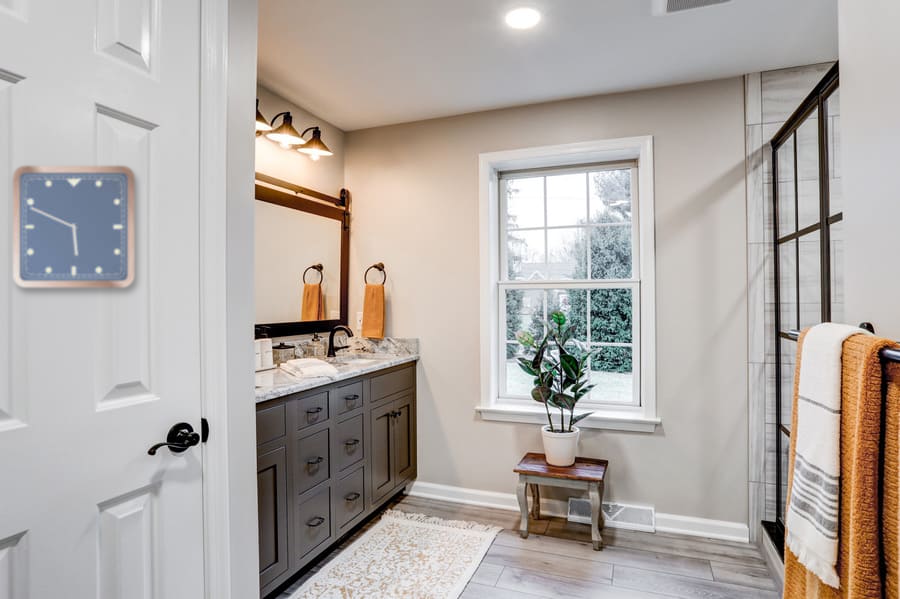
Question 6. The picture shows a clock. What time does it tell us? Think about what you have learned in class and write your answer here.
5:49
